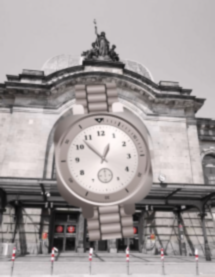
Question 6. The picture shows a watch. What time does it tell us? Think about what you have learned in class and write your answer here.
12:53
